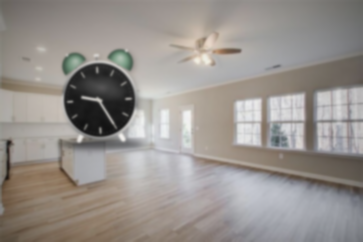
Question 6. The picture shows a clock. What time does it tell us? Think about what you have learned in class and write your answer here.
9:25
